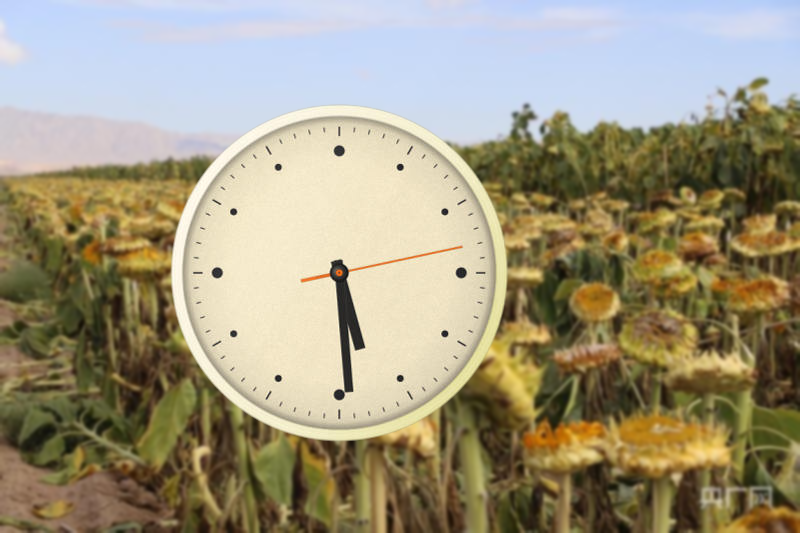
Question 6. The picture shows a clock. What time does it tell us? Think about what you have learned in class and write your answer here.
5:29:13
